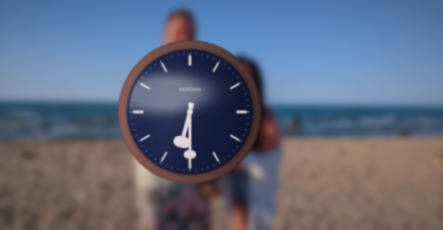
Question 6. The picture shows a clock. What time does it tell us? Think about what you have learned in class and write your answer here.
6:30
